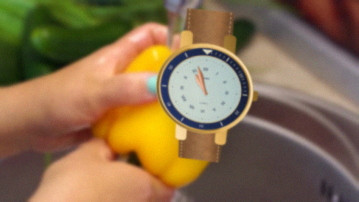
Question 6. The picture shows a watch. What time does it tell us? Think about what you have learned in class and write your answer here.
10:57
